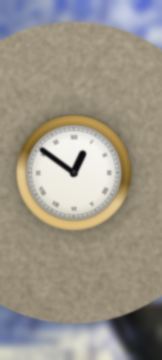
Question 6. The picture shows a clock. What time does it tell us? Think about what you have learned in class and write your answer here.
12:51
